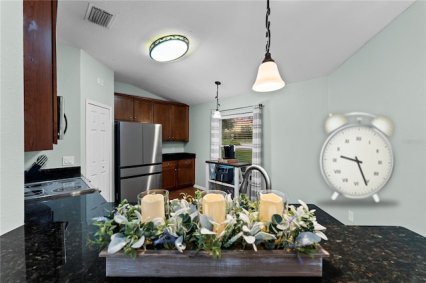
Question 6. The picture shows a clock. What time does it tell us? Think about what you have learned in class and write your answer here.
9:26
